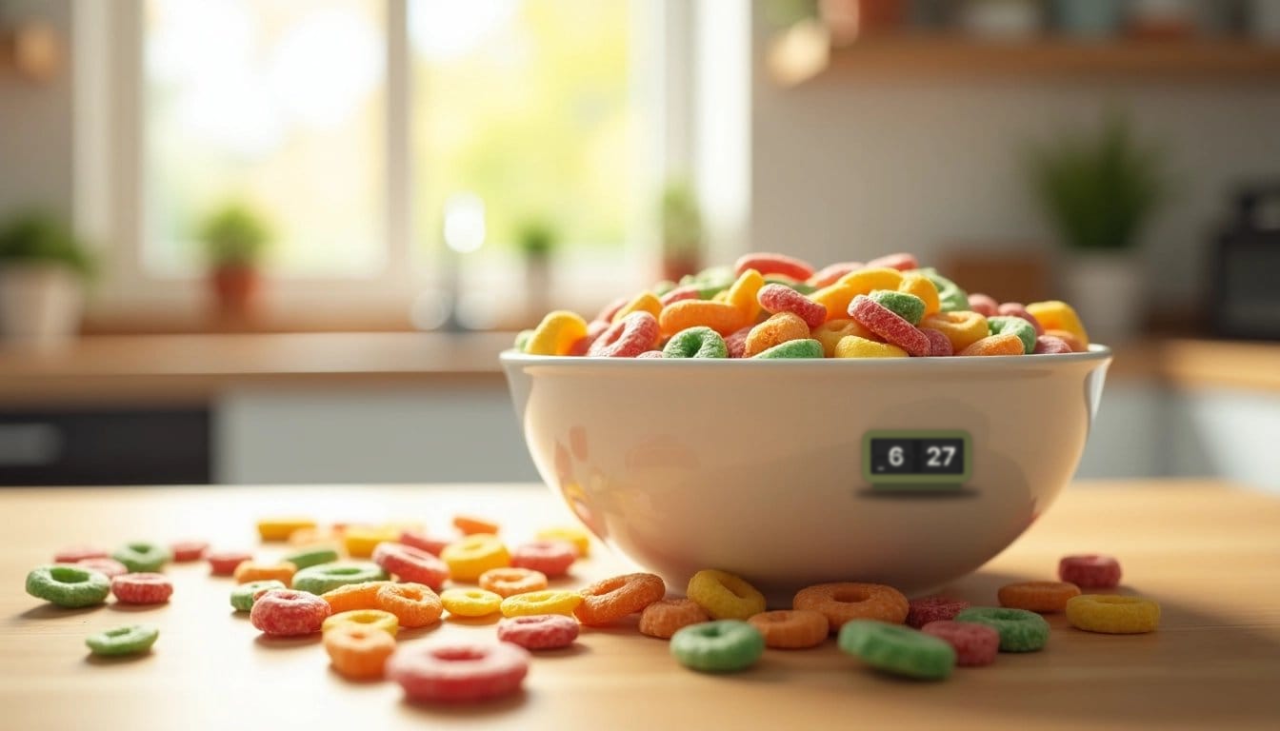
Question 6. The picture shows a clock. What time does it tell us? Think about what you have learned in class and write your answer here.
6:27
